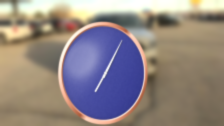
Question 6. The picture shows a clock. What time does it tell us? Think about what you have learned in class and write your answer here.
7:05
